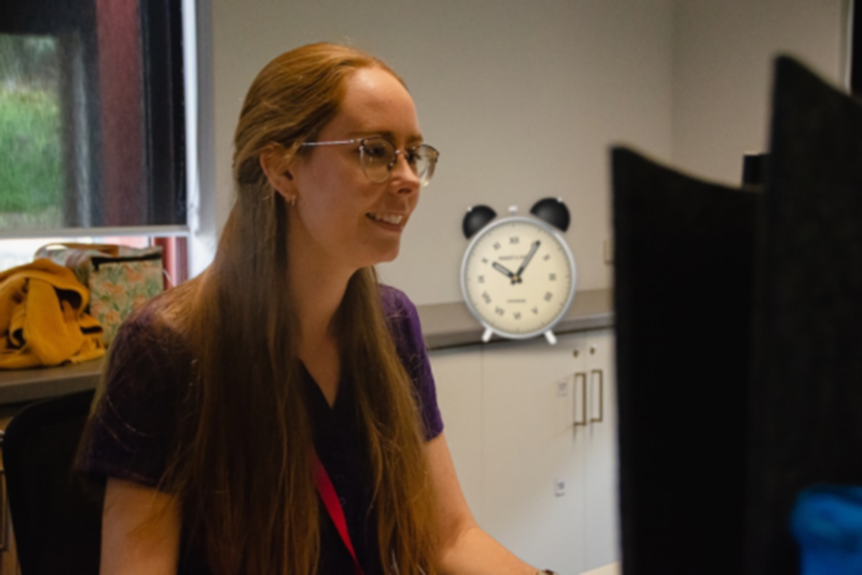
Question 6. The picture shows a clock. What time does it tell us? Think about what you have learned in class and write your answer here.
10:06
